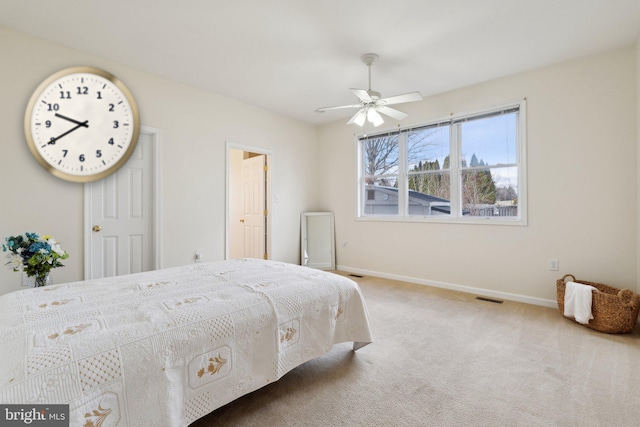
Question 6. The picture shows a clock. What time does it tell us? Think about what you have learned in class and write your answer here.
9:40
